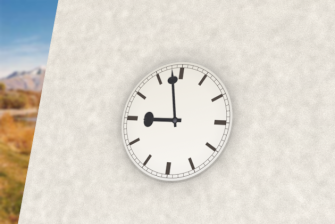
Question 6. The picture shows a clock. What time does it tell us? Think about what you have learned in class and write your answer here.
8:58
